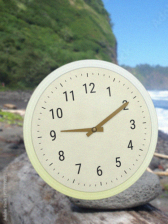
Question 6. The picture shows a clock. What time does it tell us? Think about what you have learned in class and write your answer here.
9:10
